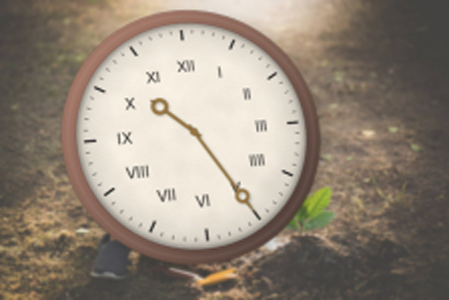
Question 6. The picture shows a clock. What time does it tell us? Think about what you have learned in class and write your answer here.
10:25
